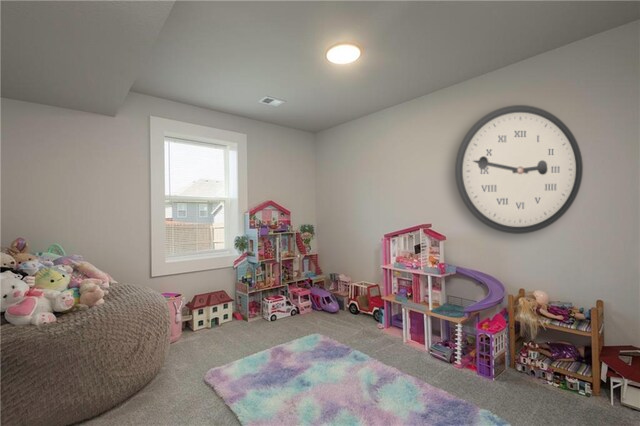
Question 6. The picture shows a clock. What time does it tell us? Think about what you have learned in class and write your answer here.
2:47
